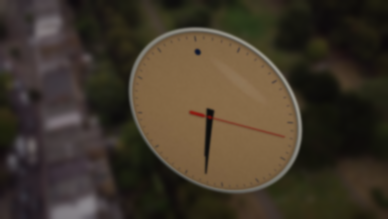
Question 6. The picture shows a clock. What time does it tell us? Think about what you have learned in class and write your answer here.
6:32:17
